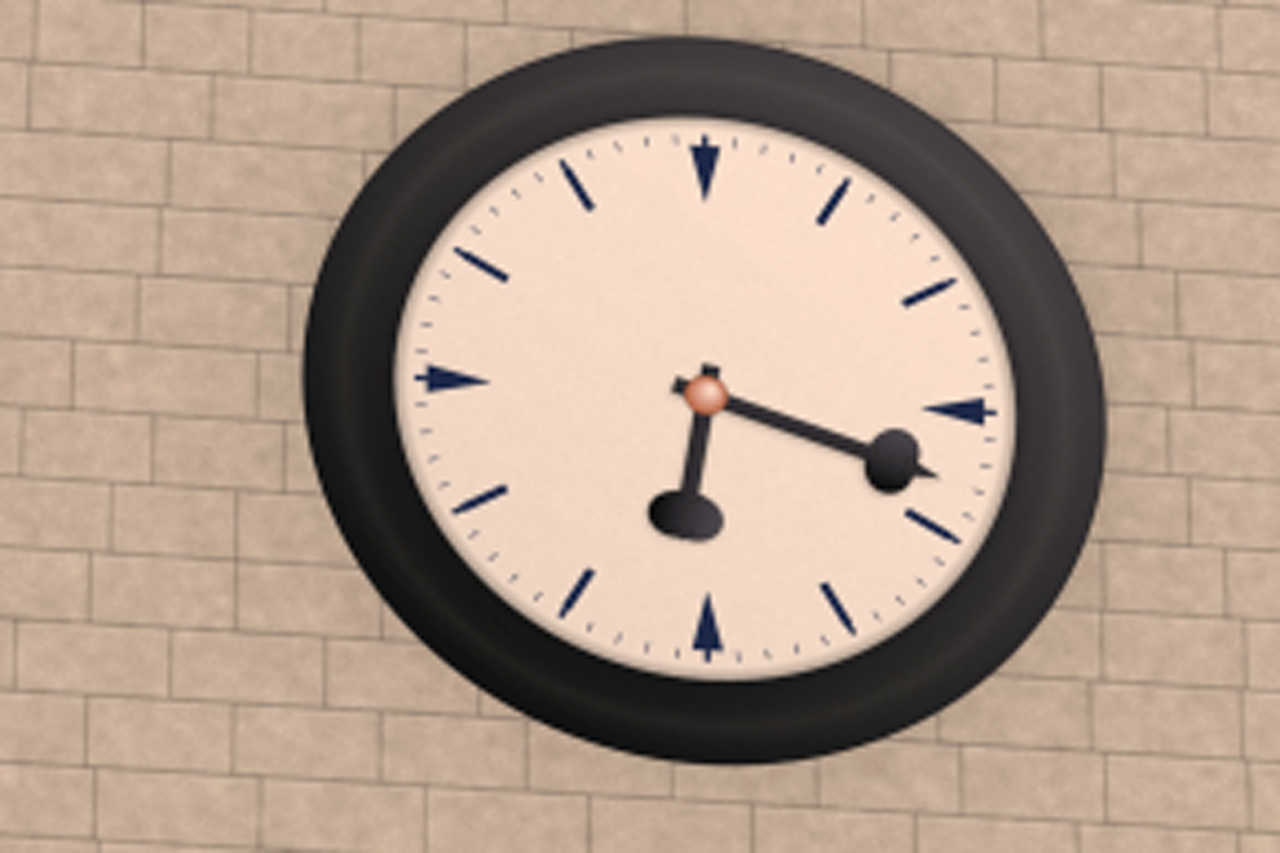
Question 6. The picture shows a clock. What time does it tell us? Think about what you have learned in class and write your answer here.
6:18
